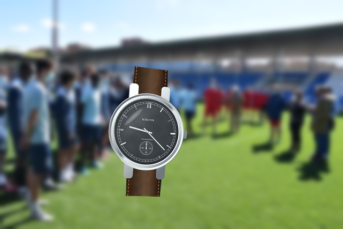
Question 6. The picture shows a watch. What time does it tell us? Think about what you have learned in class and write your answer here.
9:22
